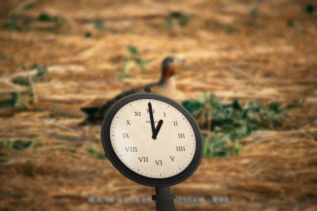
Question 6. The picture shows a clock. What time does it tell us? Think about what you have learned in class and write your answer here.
1:00
